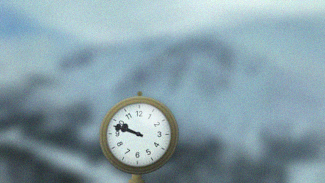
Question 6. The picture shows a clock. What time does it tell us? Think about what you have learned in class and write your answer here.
9:48
